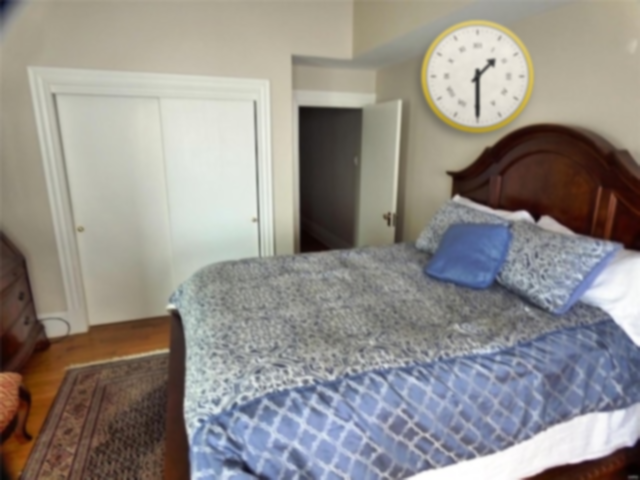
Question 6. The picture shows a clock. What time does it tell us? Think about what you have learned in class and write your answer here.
1:30
